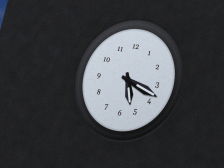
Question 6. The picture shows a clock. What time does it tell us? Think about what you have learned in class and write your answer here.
5:18
